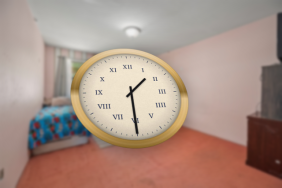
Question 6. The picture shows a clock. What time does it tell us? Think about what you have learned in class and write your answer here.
1:30
